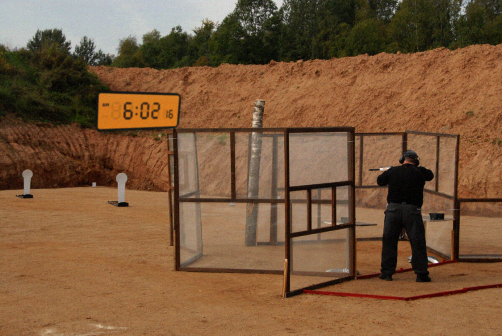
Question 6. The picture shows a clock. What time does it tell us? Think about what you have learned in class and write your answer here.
6:02:16
